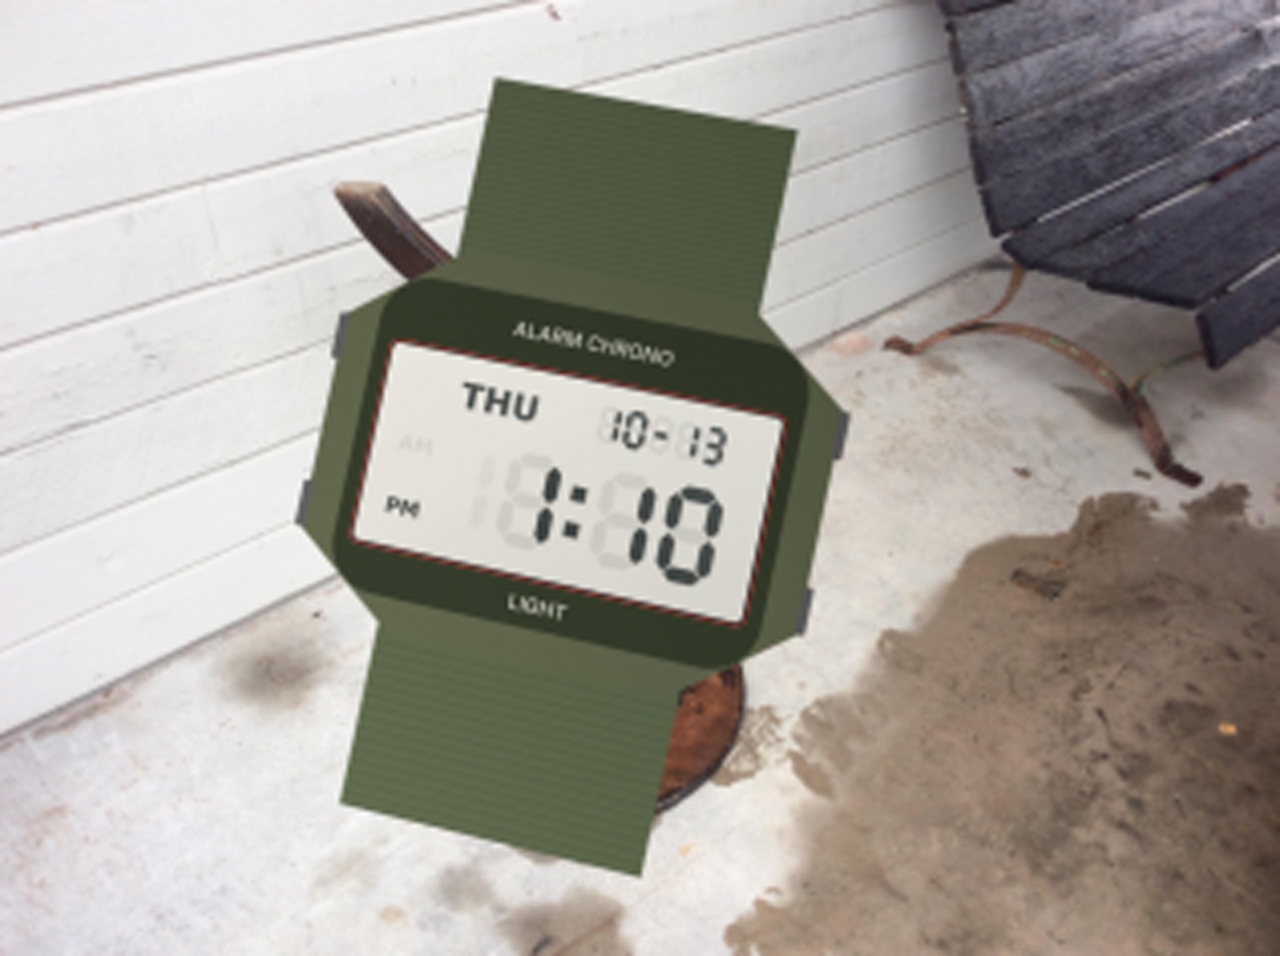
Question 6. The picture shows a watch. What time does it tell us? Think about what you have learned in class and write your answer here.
1:10
